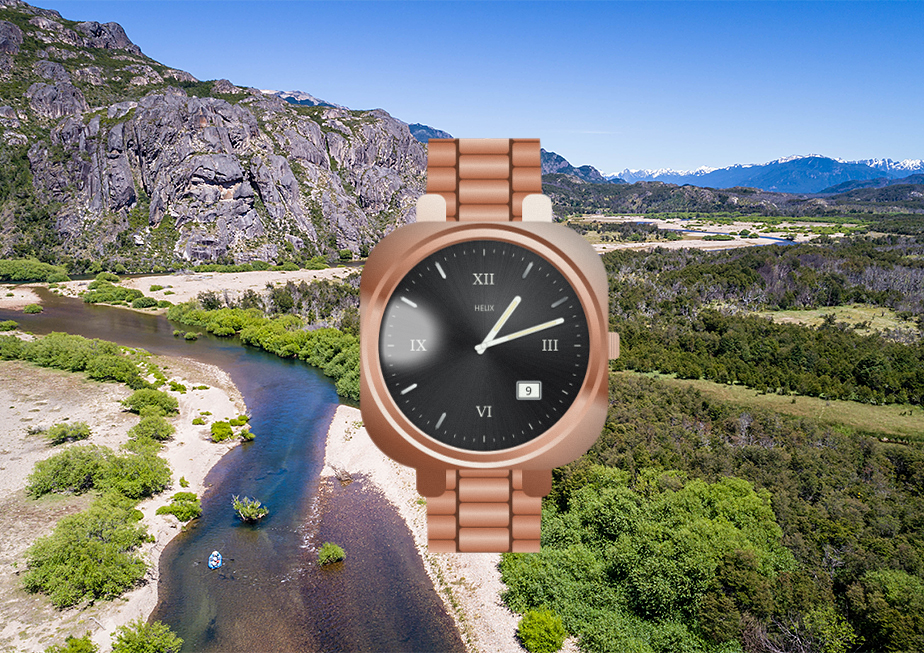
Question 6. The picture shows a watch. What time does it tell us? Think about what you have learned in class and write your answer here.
1:12
